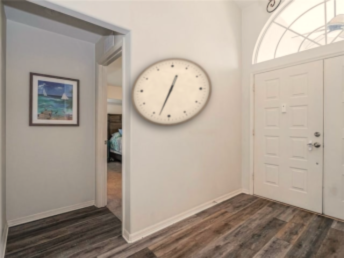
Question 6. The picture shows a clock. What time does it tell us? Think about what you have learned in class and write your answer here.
12:33
